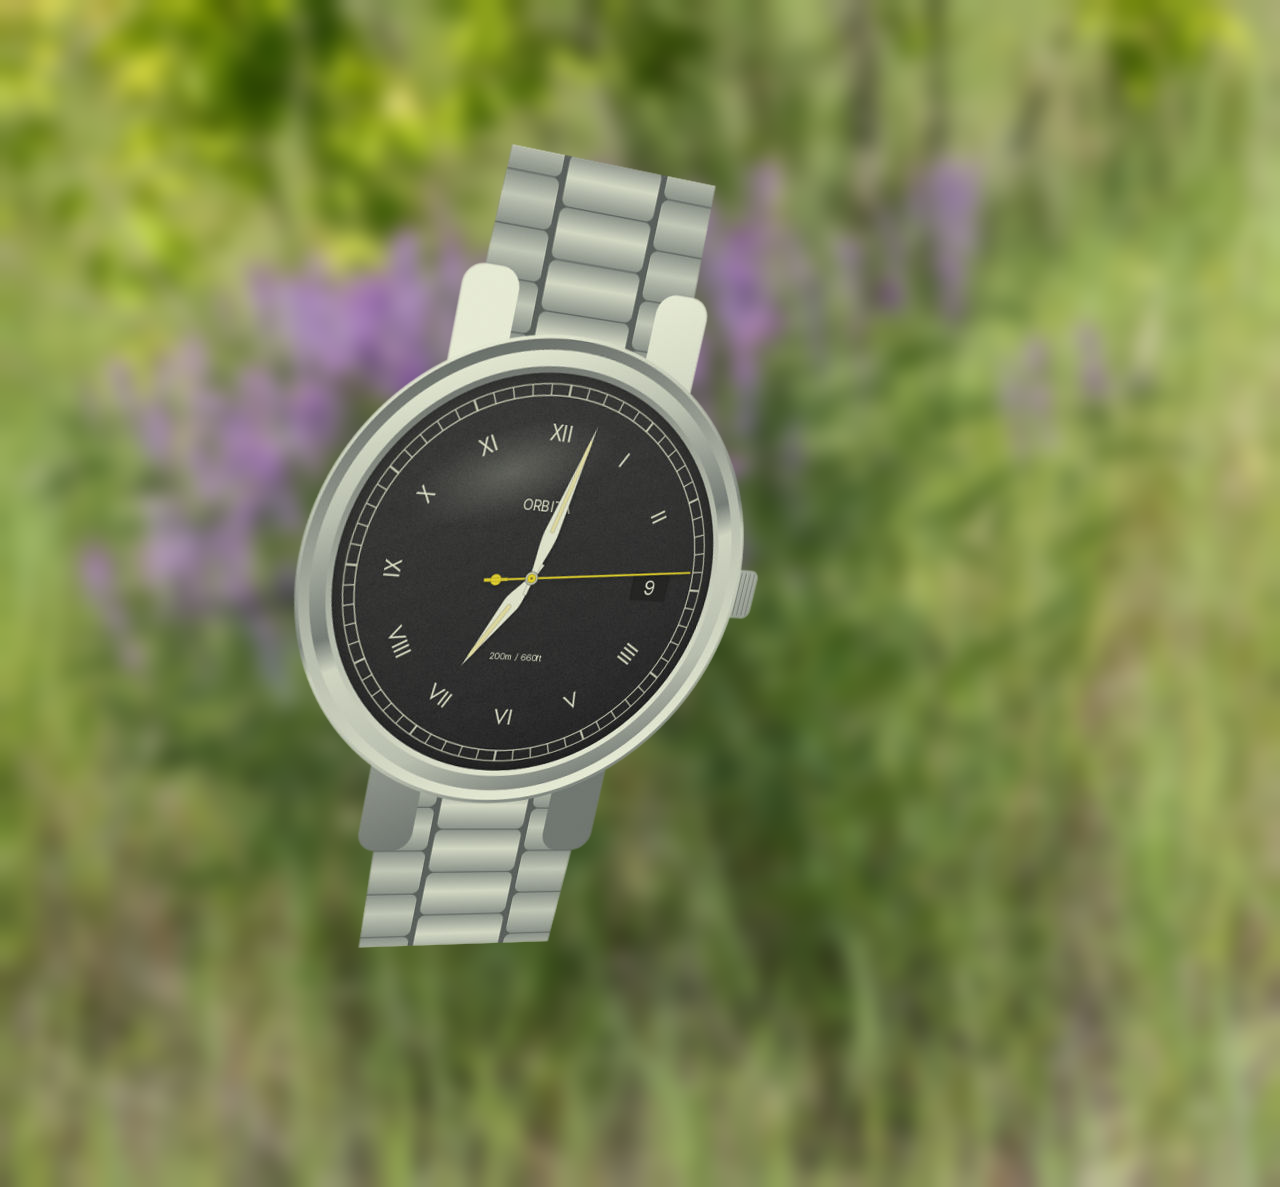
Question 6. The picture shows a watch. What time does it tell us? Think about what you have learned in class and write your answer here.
7:02:14
